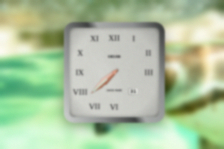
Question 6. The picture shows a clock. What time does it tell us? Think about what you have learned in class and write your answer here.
7:38
